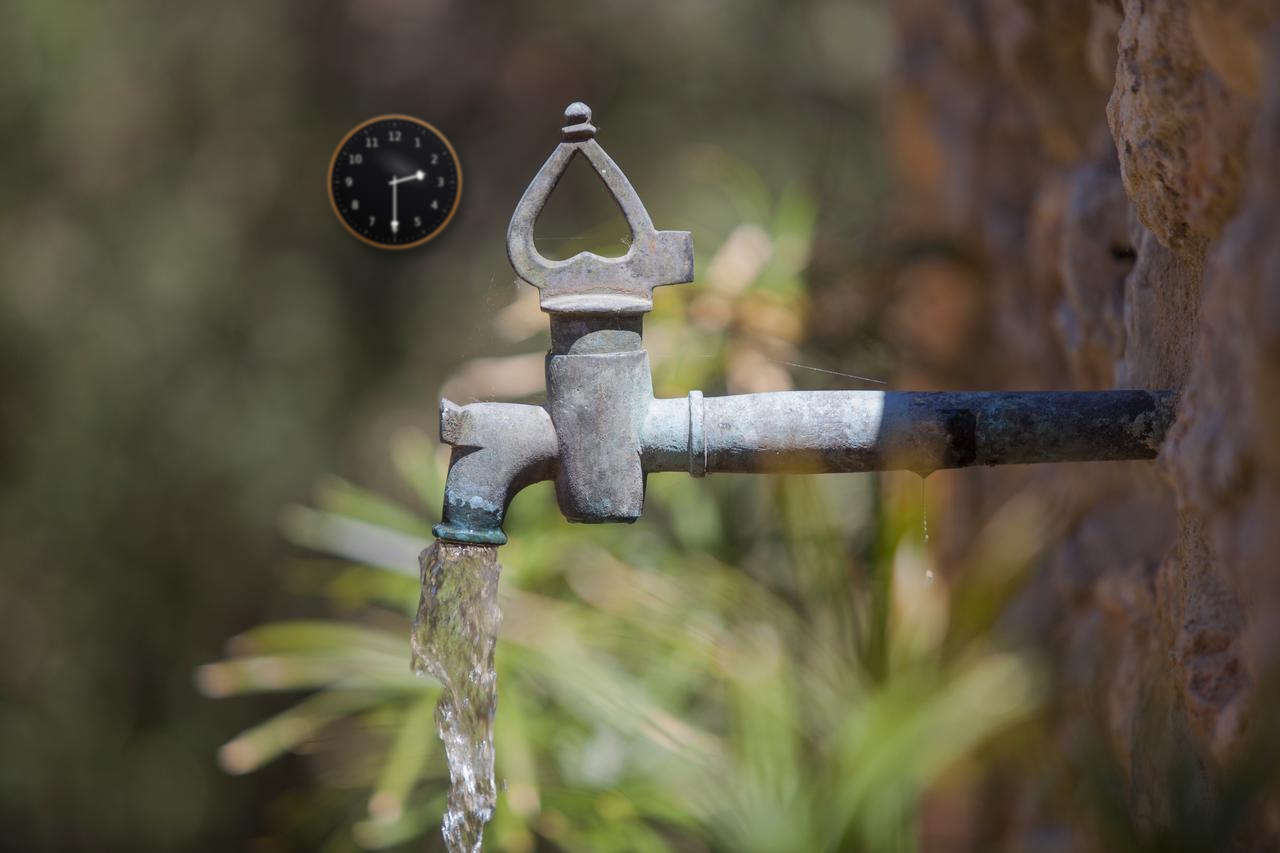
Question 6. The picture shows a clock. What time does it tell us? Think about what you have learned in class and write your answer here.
2:30
